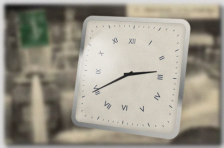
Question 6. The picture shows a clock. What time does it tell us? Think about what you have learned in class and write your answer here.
2:40
